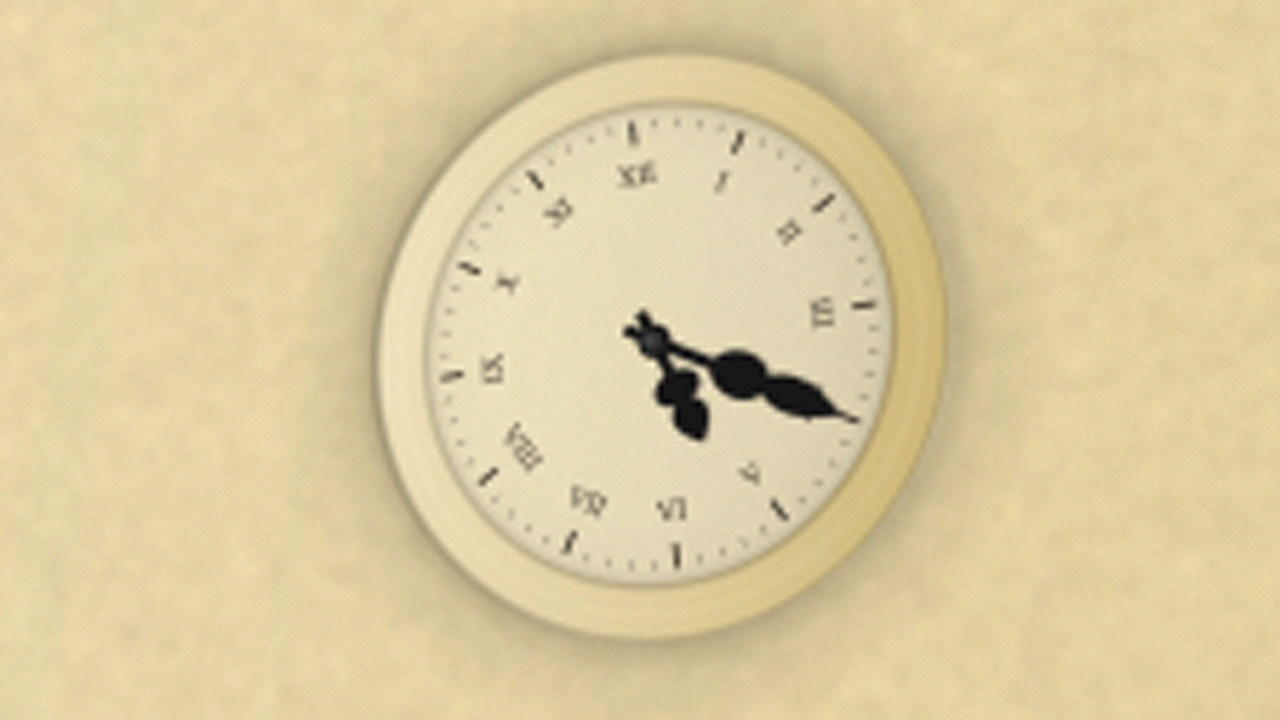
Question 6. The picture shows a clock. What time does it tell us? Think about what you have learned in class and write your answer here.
5:20
